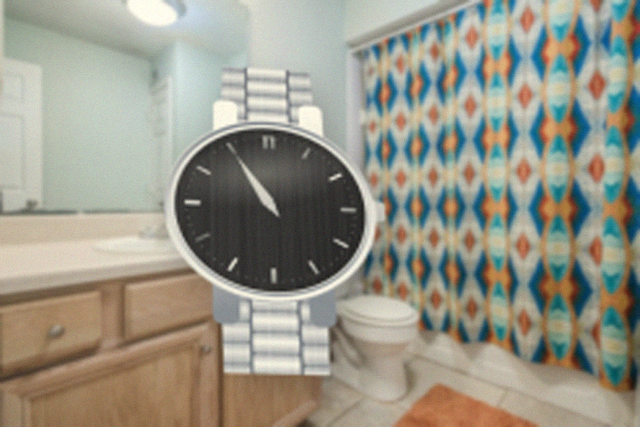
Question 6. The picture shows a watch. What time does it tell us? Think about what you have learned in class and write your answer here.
10:55
